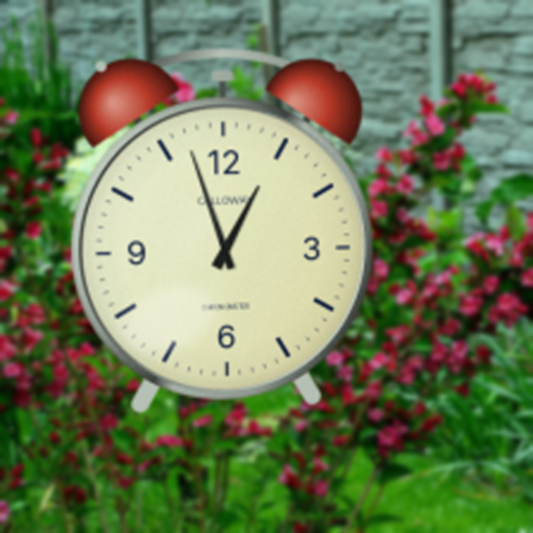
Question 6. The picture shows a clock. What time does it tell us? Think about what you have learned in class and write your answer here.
12:57
